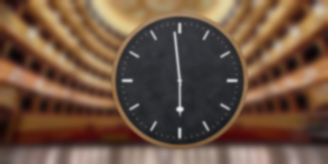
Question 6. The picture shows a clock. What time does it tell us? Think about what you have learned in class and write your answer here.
5:59
